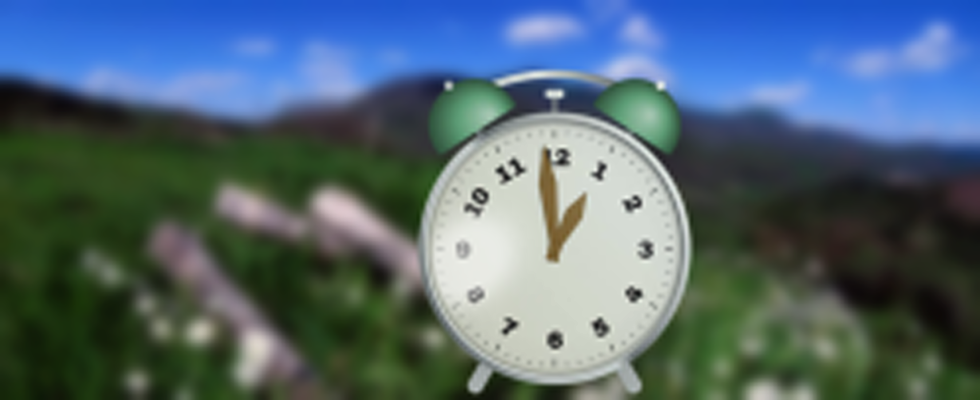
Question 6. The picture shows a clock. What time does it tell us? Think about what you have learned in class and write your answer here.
12:59
